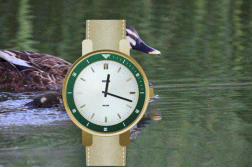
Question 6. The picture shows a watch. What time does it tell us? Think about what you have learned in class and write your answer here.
12:18
